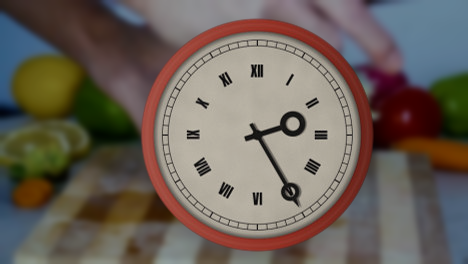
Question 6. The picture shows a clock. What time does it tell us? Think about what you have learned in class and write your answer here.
2:25
